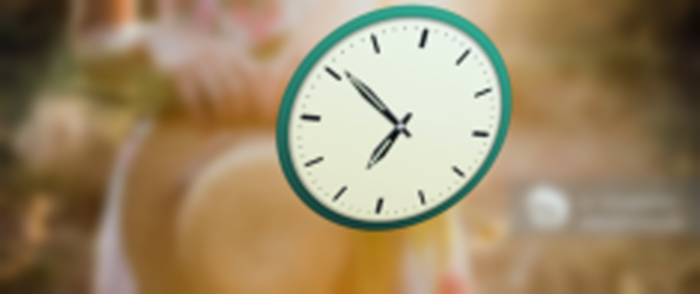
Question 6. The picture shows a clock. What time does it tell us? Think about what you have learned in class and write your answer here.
6:51
